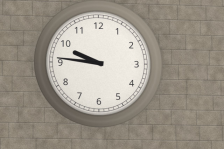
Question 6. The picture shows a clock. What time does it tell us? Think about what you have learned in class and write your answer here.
9:46
